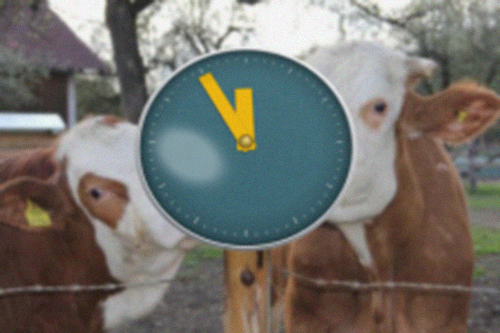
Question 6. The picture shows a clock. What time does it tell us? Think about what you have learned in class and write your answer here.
11:55
